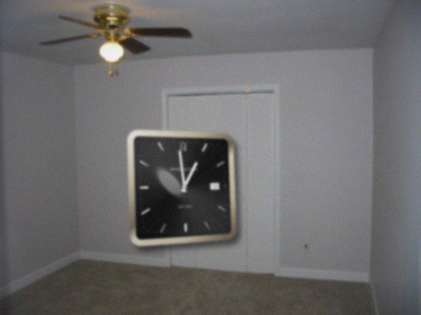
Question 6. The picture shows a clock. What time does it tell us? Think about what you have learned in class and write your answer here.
12:59
